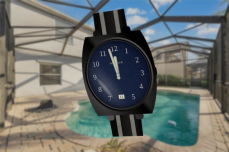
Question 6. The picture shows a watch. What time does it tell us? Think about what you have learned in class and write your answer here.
11:58
